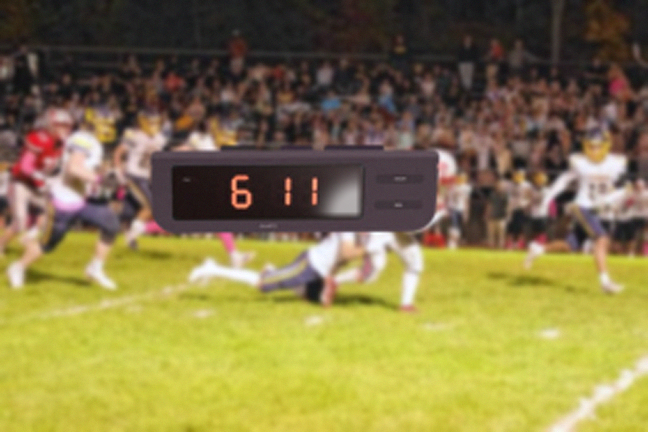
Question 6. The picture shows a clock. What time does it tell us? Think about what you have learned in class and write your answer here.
6:11
